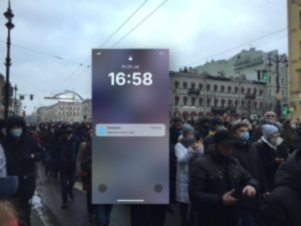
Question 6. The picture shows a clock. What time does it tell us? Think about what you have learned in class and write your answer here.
16:58
